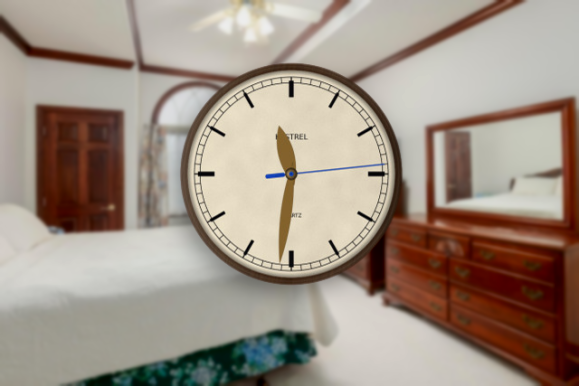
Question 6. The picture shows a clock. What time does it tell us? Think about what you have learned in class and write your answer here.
11:31:14
